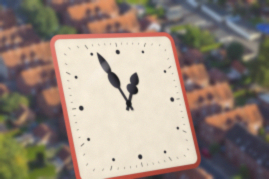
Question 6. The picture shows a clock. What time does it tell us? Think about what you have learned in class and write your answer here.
12:56
